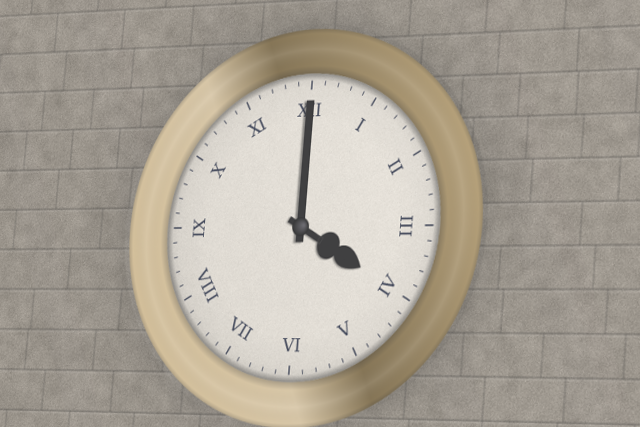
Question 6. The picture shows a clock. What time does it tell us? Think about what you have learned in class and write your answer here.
4:00
